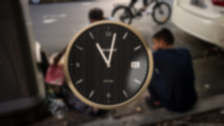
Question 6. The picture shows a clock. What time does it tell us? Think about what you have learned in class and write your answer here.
11:02
